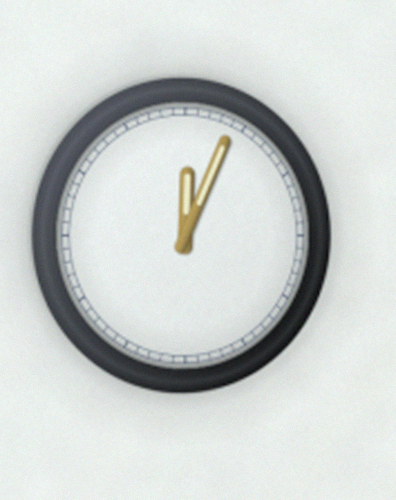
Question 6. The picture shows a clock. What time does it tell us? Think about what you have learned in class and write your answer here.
12:04
